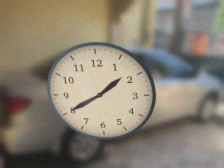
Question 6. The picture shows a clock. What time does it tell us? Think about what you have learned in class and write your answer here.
1:40
